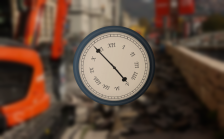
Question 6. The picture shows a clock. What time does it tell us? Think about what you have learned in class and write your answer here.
4:54
